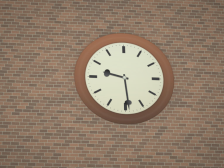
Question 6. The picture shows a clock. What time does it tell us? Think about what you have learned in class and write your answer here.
9:29
